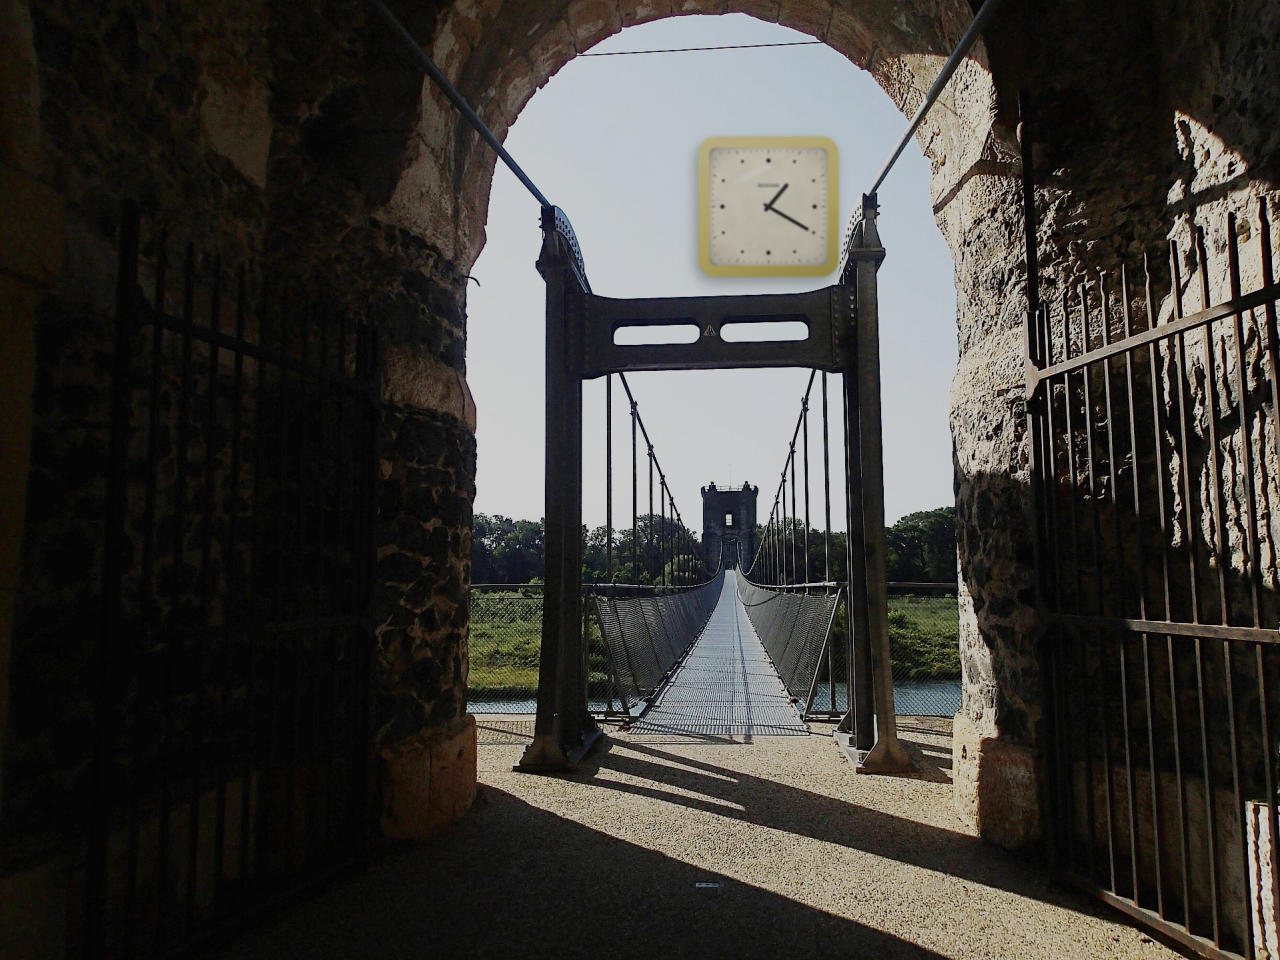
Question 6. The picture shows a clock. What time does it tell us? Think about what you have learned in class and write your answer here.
1:20
